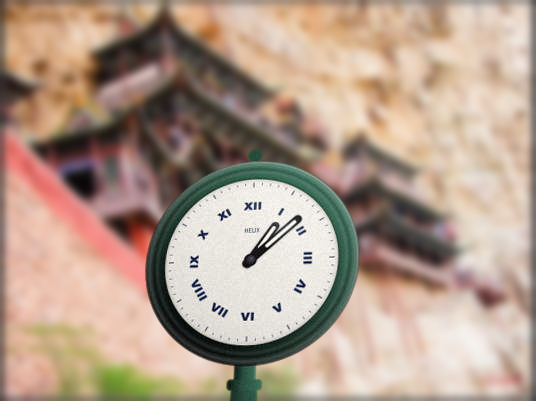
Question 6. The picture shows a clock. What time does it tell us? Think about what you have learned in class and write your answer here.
1:08
